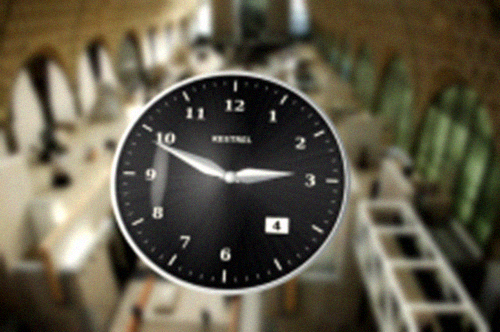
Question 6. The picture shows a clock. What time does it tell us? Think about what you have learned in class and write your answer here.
2:49
